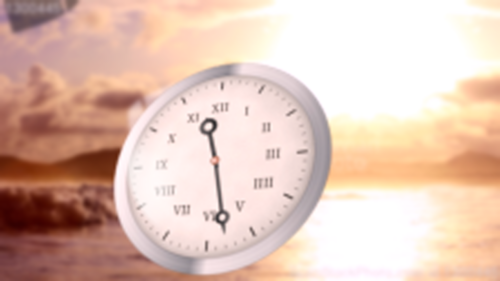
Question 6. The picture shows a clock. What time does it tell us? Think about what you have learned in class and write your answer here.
11:28
